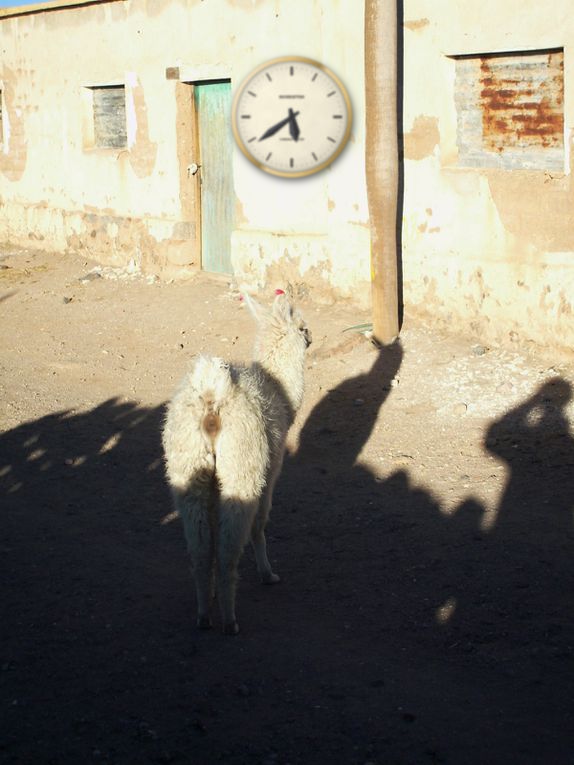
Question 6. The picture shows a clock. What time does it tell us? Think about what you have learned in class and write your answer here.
5:39
